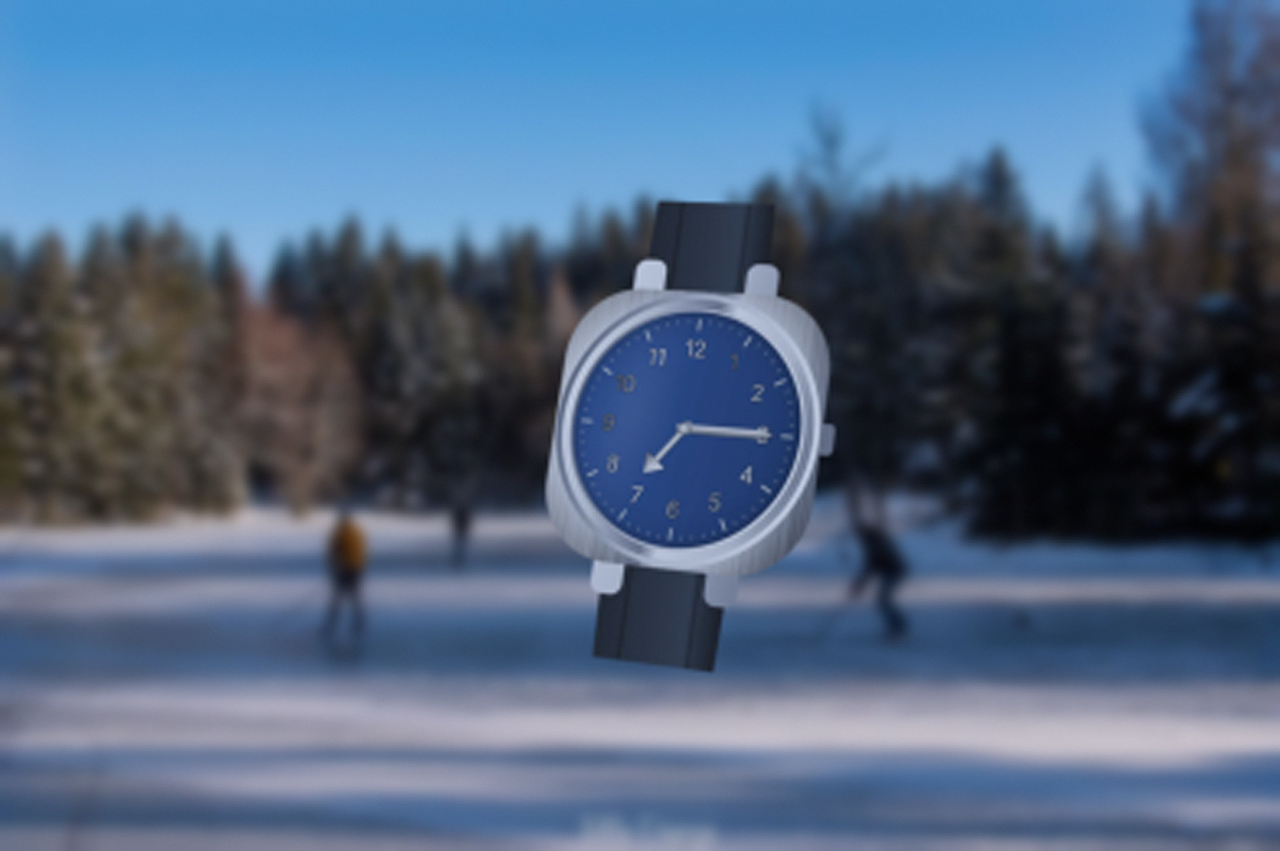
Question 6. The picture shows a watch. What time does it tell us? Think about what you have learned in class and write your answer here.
7:15
